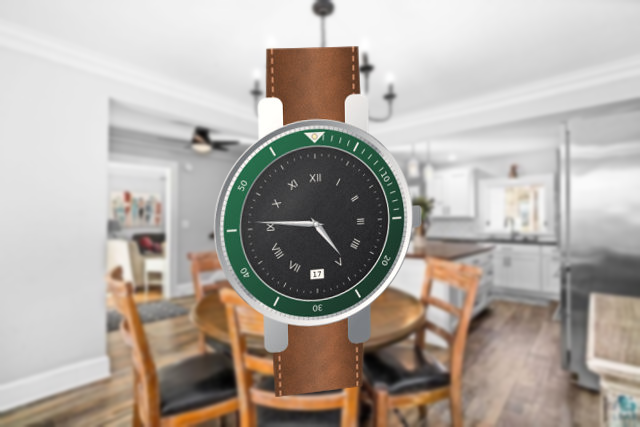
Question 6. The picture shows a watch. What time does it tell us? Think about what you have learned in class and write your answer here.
4:46
